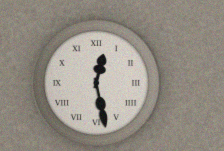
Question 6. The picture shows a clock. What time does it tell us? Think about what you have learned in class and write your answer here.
12:28
